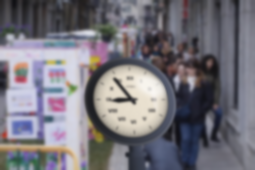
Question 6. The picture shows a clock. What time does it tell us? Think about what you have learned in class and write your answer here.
8:54
